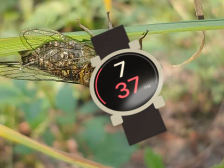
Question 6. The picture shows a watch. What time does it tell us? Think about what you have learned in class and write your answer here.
7:37
